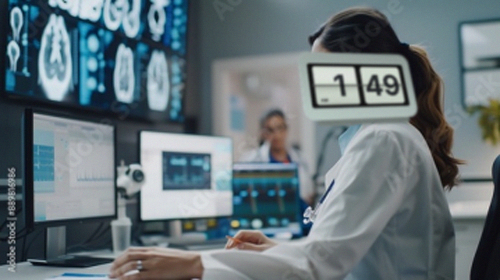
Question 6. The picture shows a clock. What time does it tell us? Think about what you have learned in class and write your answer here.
1:49
